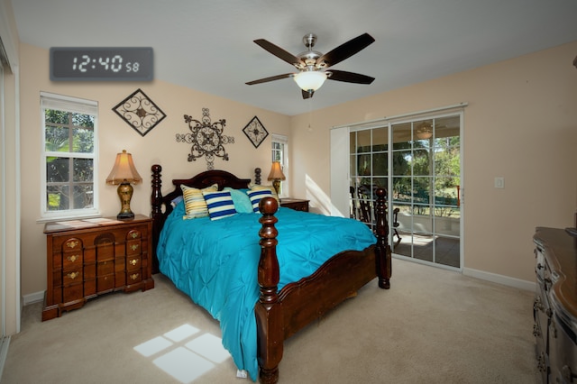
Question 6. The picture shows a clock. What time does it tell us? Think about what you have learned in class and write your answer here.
12:40:58
